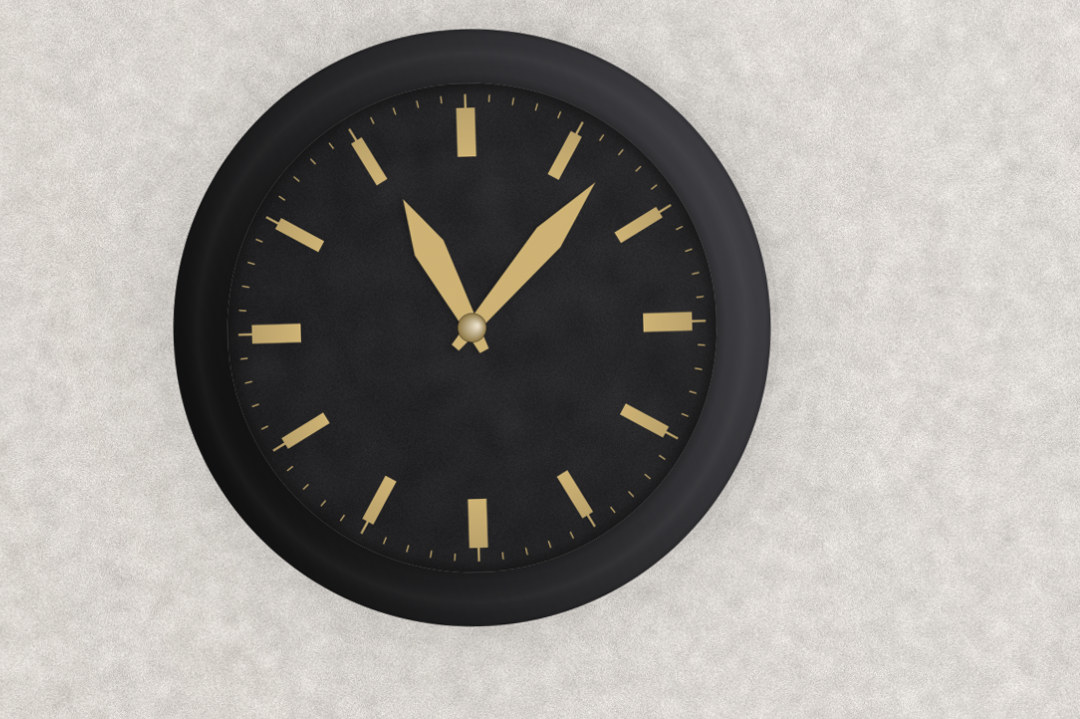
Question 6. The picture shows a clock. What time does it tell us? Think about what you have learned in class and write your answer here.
11:07
